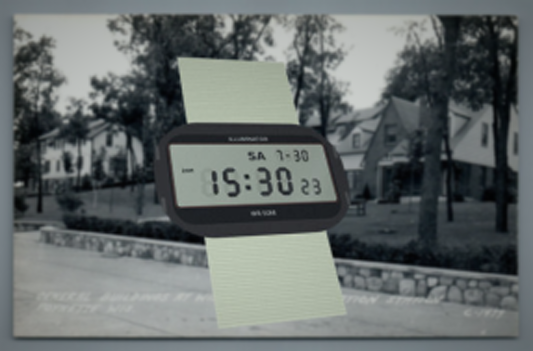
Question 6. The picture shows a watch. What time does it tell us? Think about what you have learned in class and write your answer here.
15:30:23
